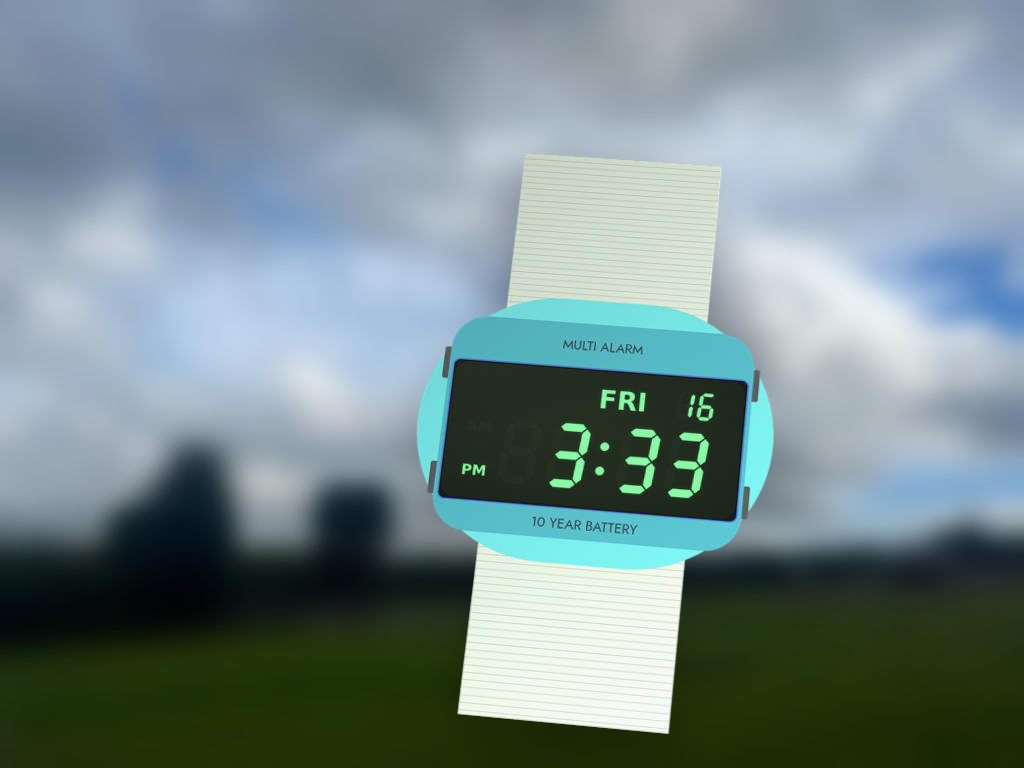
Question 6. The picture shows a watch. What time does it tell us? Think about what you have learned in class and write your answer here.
3:33
